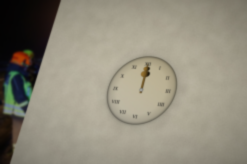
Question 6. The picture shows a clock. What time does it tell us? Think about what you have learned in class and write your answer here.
12:00
